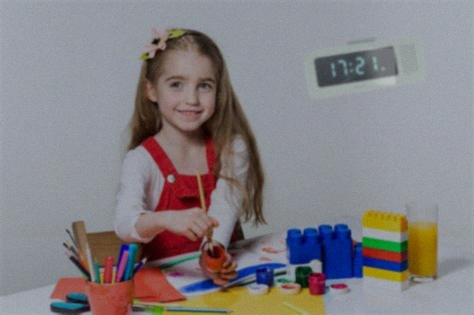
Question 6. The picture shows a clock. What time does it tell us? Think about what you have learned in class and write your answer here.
17:21
